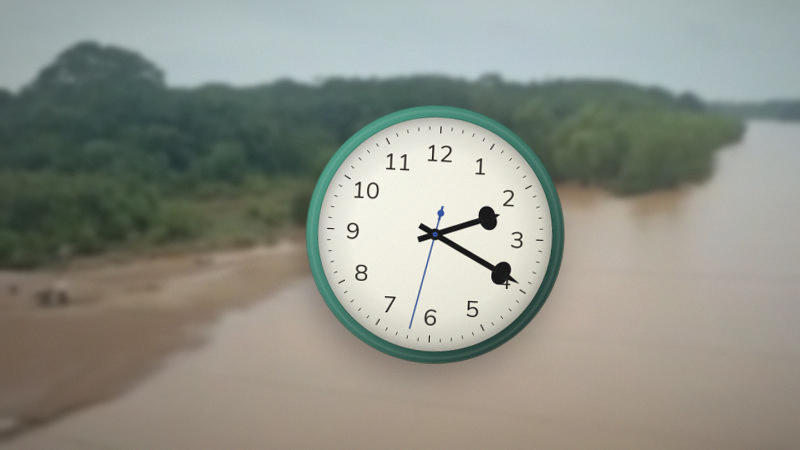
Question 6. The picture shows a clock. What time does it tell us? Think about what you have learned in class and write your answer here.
2:19:32
